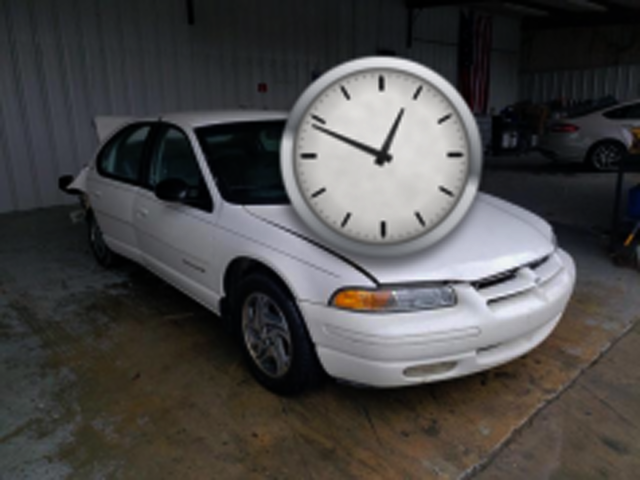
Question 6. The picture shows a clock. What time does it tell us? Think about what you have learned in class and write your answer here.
12:49
